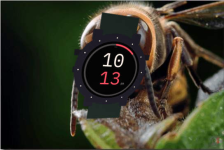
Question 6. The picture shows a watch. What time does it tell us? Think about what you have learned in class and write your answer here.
10:13
